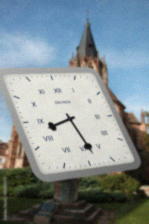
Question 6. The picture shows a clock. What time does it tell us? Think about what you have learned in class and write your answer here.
8:28
